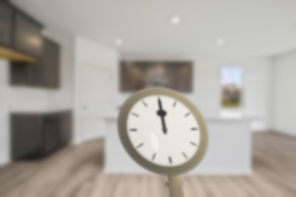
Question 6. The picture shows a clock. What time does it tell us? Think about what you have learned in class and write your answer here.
12:00
